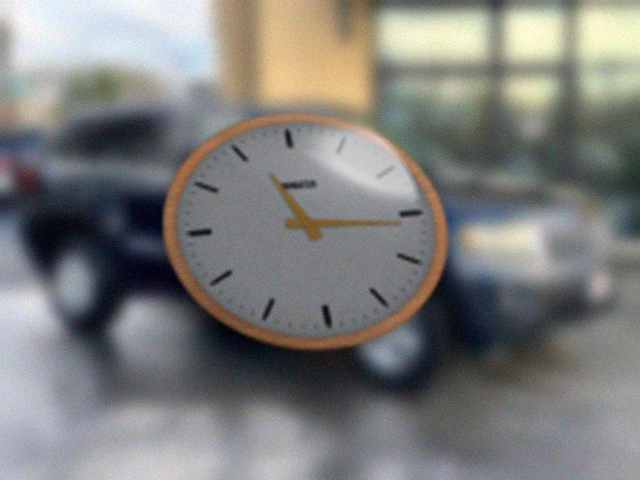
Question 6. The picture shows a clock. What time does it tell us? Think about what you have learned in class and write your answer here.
11:16
